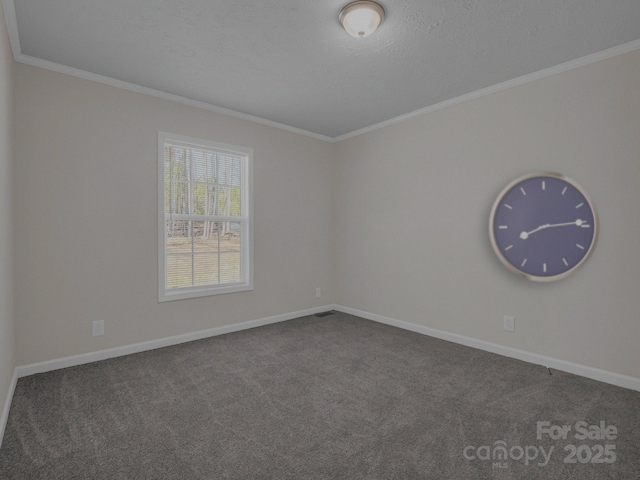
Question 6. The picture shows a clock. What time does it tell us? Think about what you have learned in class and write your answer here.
8:14
